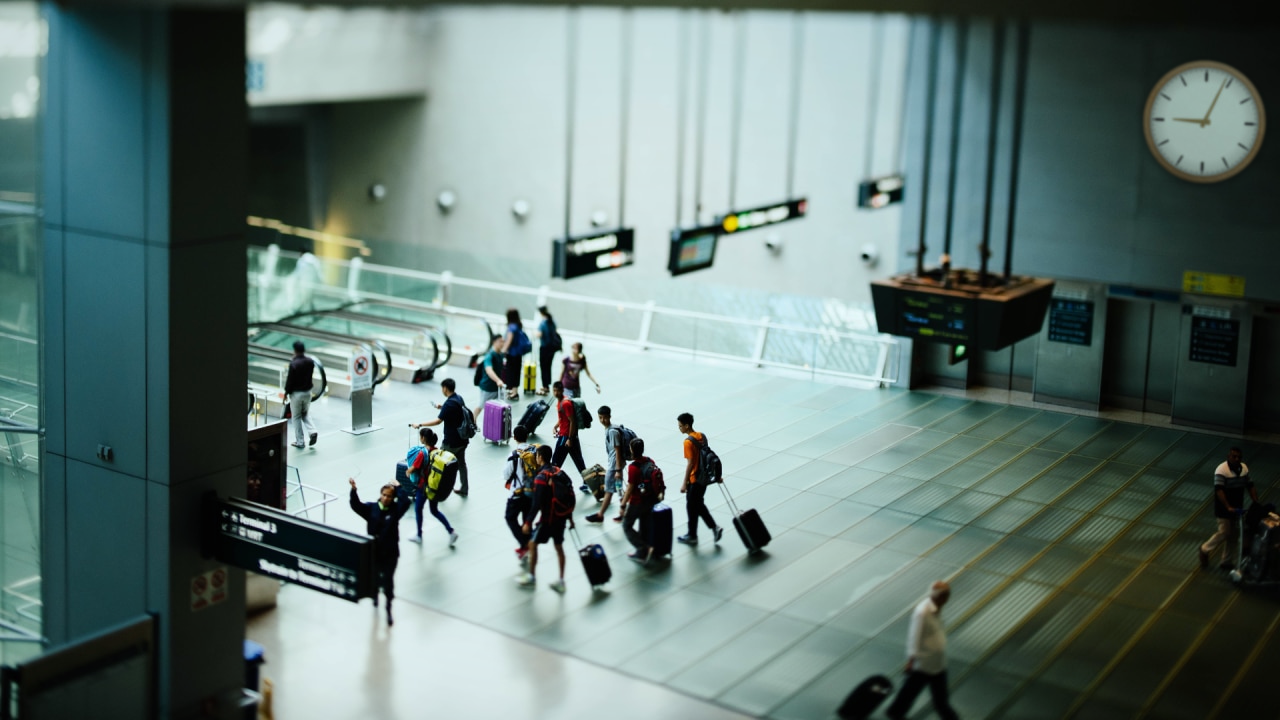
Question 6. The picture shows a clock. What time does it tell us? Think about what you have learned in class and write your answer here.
9:04
